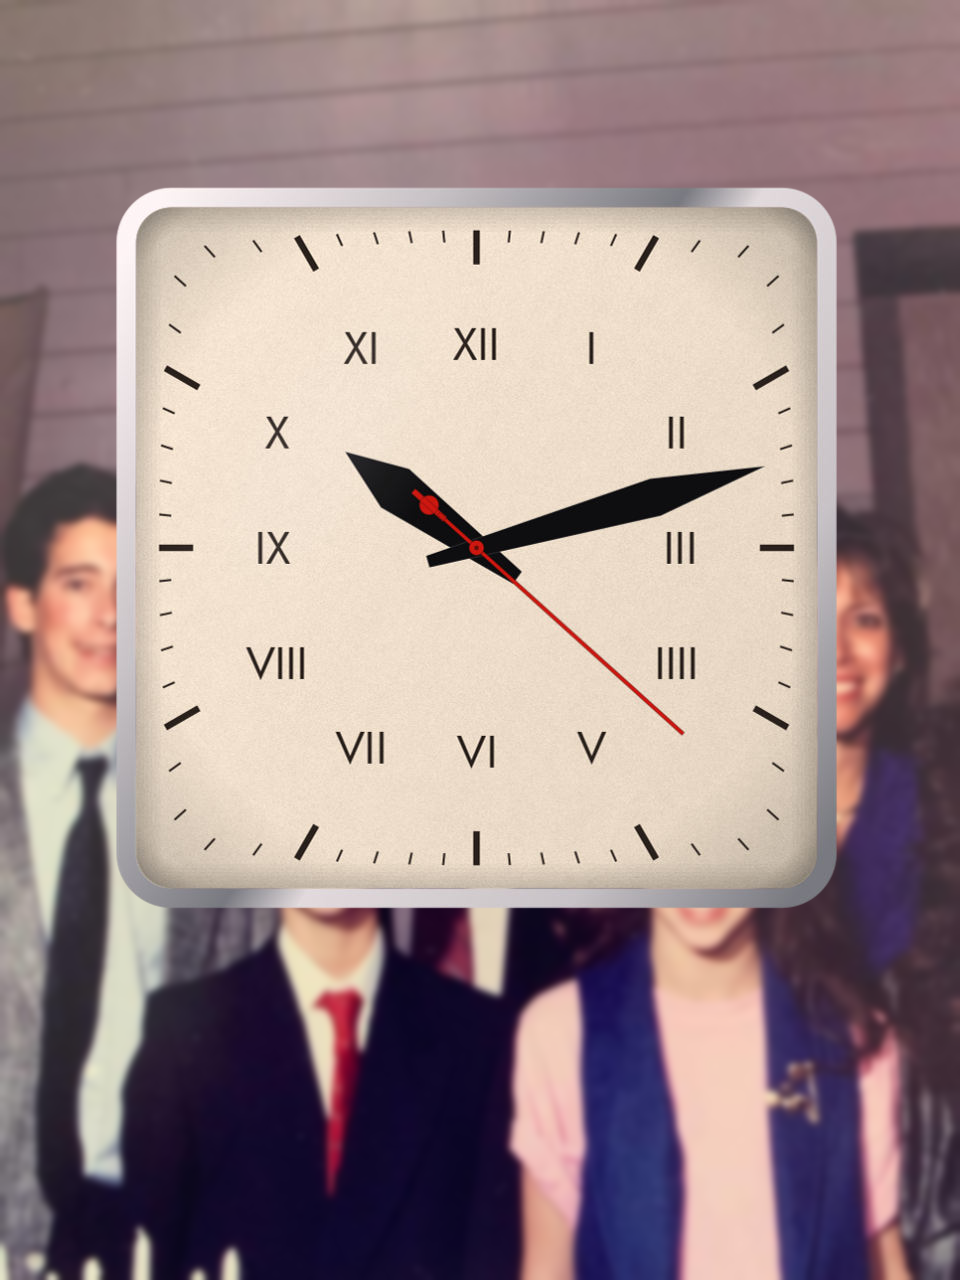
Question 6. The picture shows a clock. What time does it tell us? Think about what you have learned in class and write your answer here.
10:12:22
